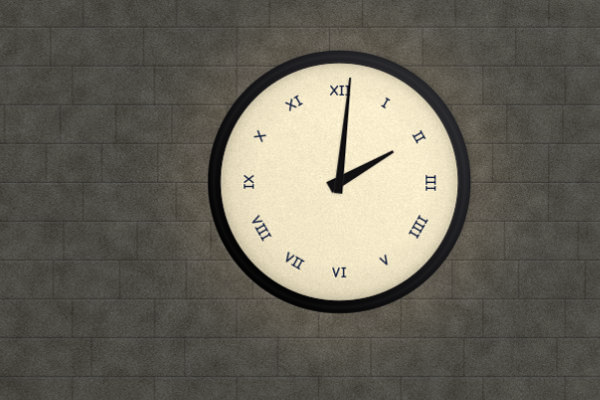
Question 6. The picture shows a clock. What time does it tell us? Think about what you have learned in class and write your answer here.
2:01
